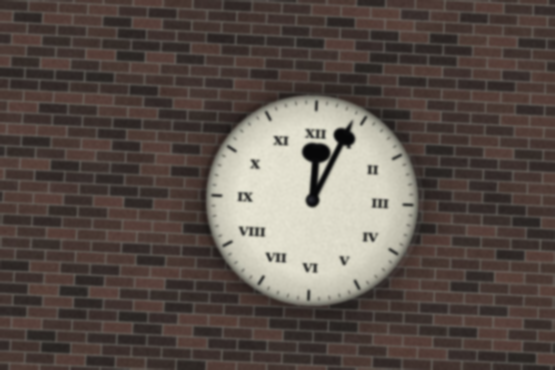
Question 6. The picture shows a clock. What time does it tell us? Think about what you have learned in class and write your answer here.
12:04
